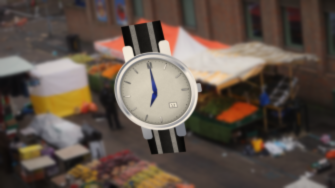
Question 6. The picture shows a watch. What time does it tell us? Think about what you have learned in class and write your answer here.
7:00
